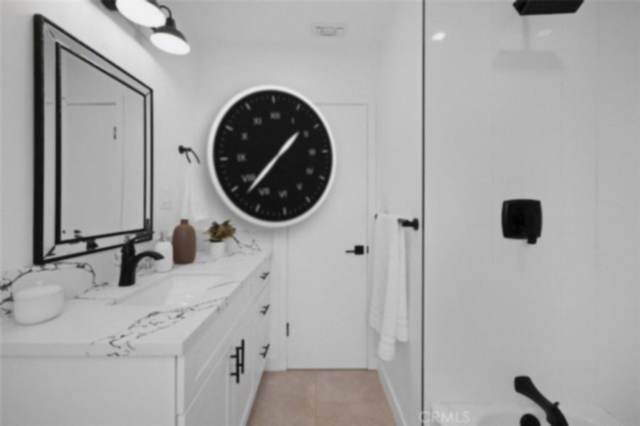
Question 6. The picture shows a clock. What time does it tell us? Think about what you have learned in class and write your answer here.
1:38
